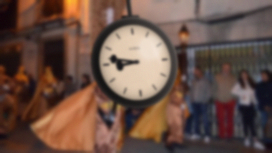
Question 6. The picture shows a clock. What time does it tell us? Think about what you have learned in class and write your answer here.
8:47
